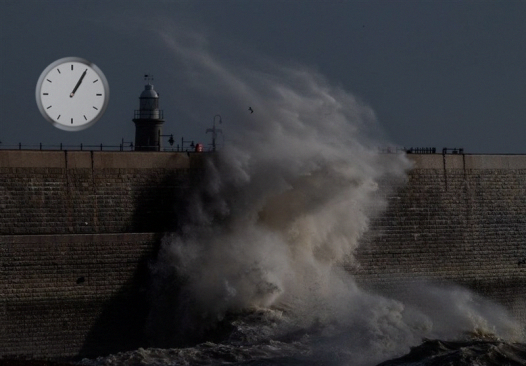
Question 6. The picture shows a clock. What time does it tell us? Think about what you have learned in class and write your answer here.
1:05
